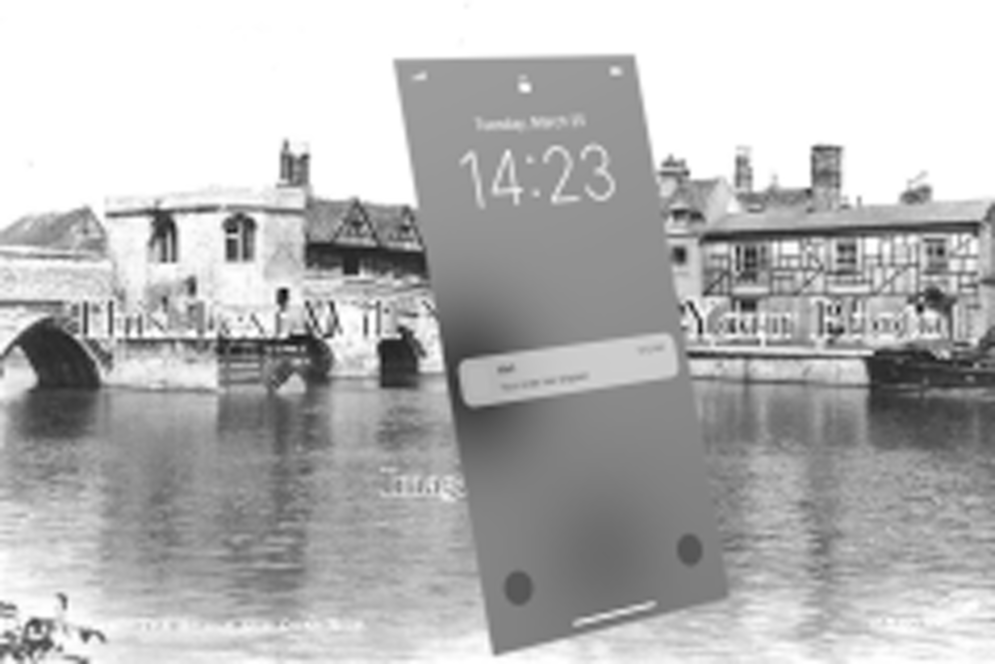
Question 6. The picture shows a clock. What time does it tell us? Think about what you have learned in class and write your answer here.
14:23
